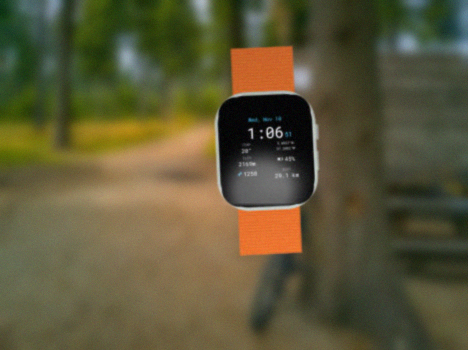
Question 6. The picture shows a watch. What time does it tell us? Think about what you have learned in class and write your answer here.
1:06
